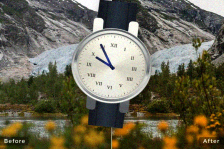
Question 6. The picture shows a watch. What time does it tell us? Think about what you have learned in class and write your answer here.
9:55
